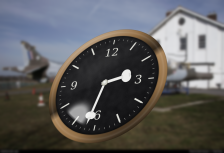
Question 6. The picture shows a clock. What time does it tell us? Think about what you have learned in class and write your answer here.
2:32
